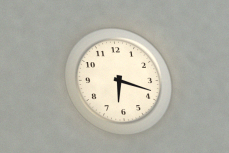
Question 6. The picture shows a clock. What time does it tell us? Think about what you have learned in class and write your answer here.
6:18
